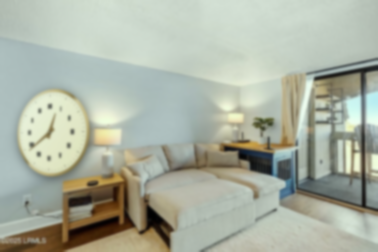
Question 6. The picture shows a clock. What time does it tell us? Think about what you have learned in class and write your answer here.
12:39
